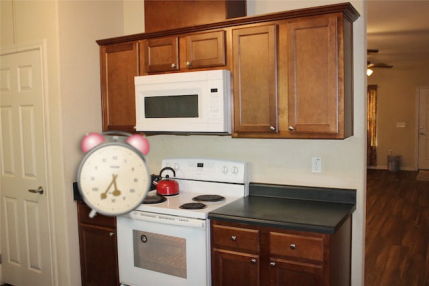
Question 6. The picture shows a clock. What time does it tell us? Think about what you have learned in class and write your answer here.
5:35
